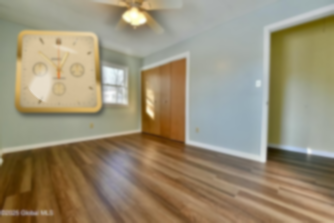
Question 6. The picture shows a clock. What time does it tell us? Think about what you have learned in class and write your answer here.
12:52
